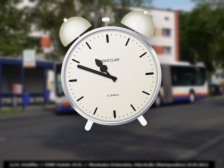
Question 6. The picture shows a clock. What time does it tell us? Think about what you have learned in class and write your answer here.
10:49
